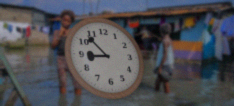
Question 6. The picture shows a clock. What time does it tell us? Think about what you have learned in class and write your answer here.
8:53
